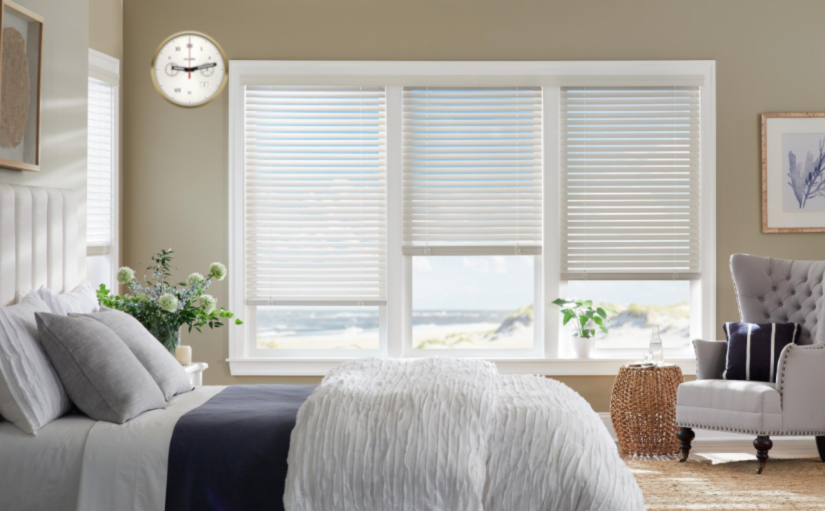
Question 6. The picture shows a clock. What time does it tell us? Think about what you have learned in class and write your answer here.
9:13
